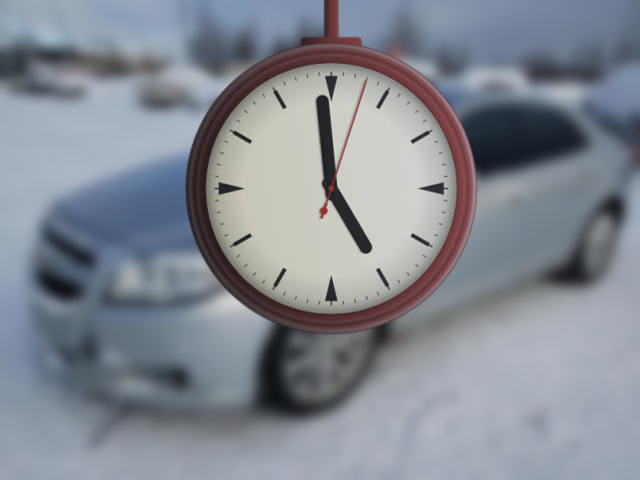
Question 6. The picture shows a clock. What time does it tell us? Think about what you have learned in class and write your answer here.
4:59:03
